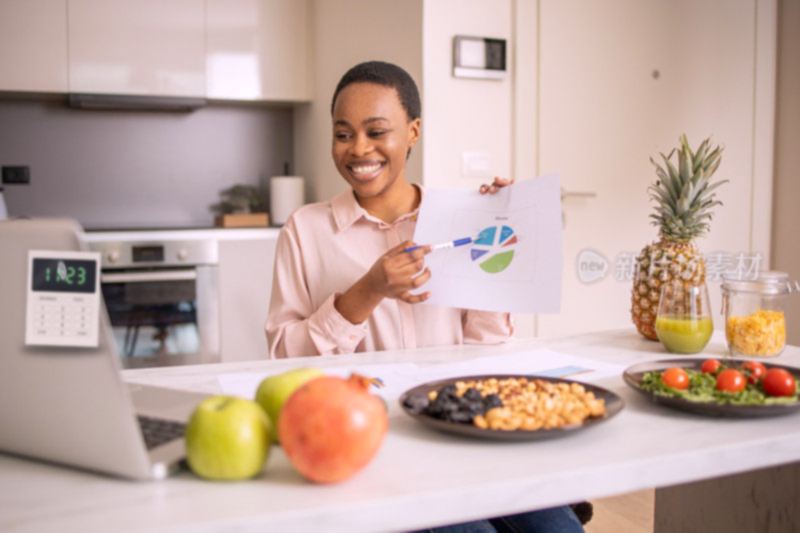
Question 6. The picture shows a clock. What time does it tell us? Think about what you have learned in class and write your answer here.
11:23
